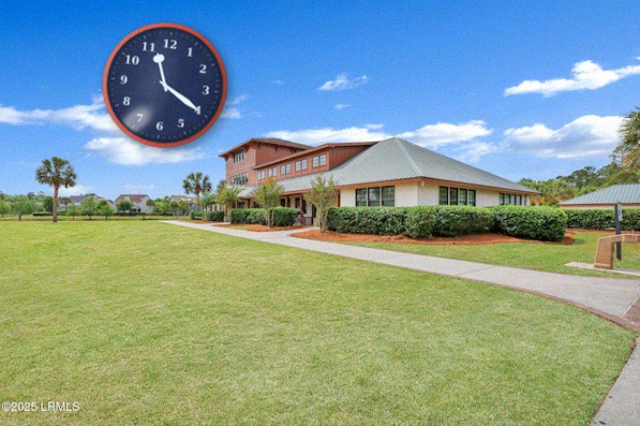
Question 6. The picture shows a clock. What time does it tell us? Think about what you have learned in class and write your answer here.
11:20
